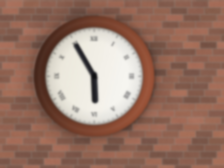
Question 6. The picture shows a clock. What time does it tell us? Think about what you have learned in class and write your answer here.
5:55
